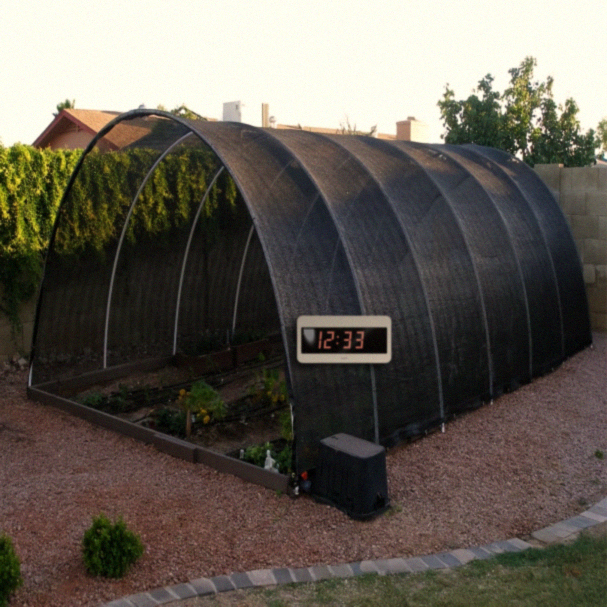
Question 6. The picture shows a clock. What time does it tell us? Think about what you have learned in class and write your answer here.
12:33
